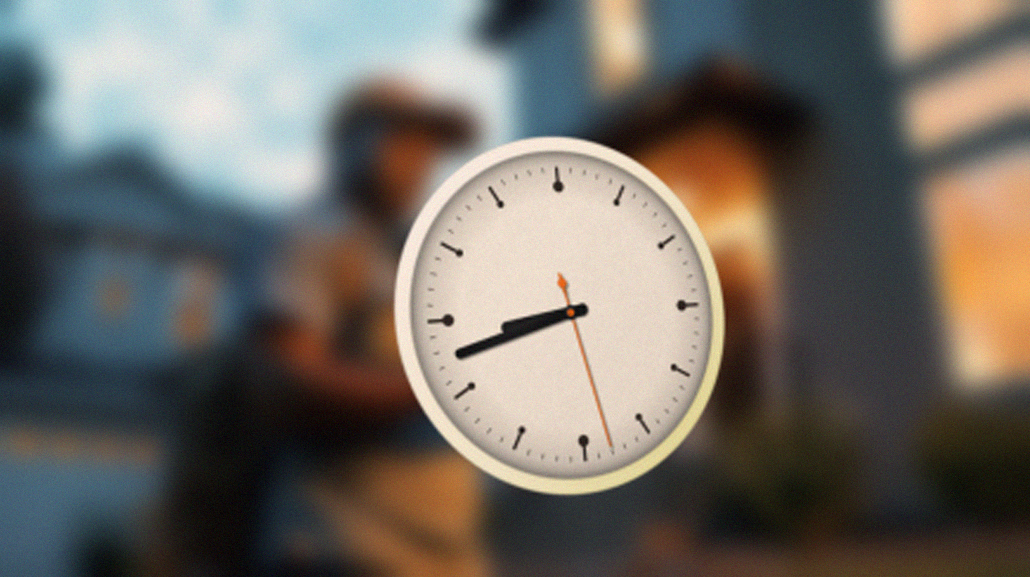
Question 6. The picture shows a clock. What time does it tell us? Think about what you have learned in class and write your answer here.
8:42:28
